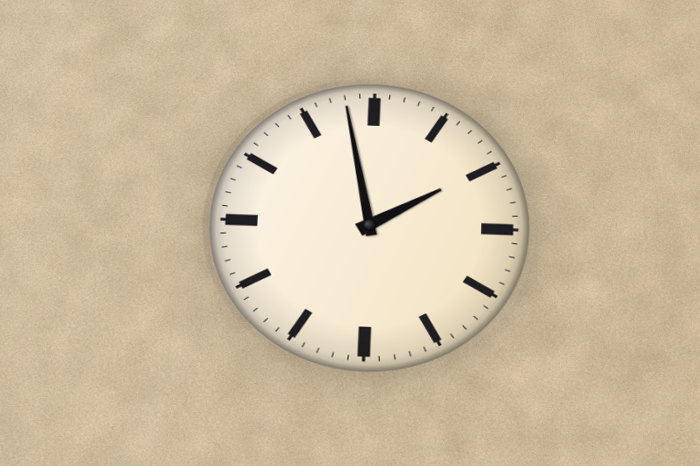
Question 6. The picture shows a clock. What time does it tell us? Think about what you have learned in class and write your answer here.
1:58
